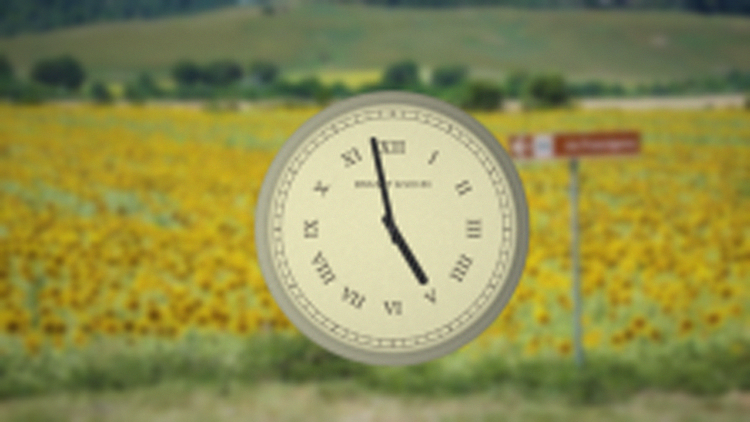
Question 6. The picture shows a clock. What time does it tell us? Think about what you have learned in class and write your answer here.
4:58
